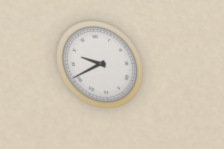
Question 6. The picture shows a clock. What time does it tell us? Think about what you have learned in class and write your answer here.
9:41
